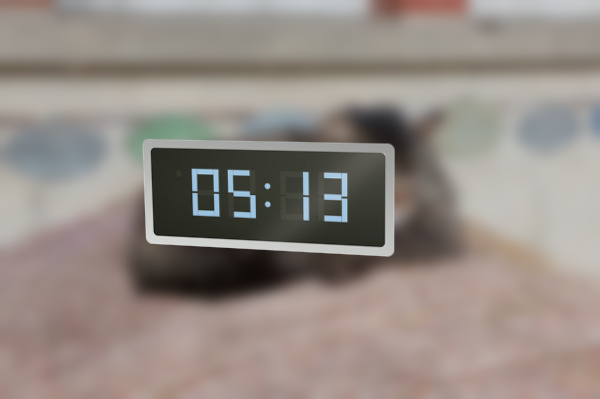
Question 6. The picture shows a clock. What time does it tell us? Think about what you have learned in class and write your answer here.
5:13
